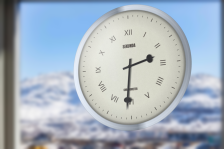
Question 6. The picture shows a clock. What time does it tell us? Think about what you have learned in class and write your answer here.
2:31
